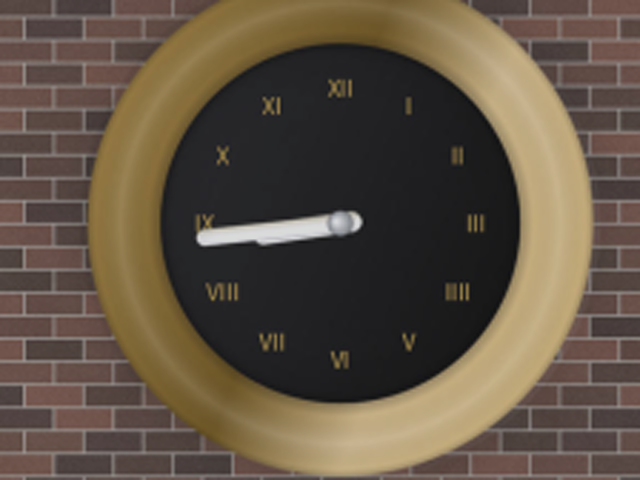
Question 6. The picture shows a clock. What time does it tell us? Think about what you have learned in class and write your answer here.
8:44
